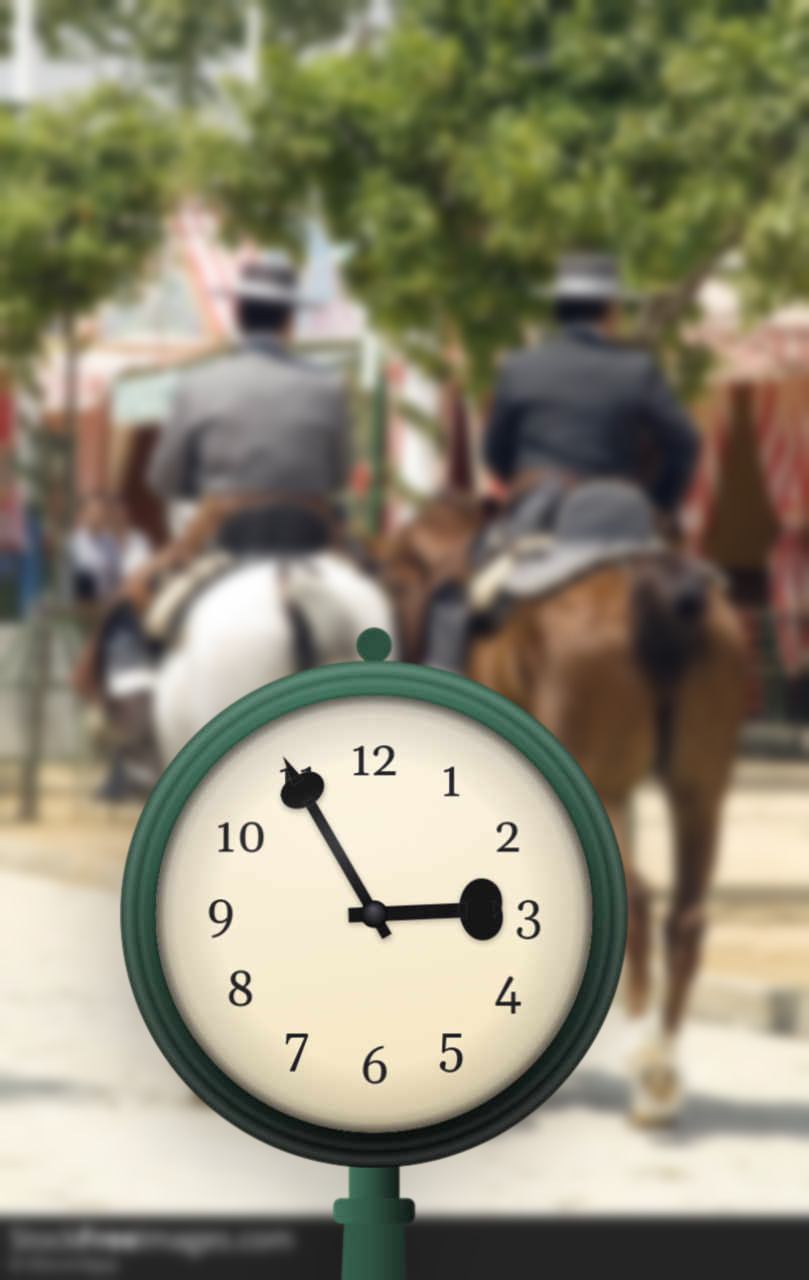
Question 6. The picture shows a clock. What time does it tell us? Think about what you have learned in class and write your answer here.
2:55
